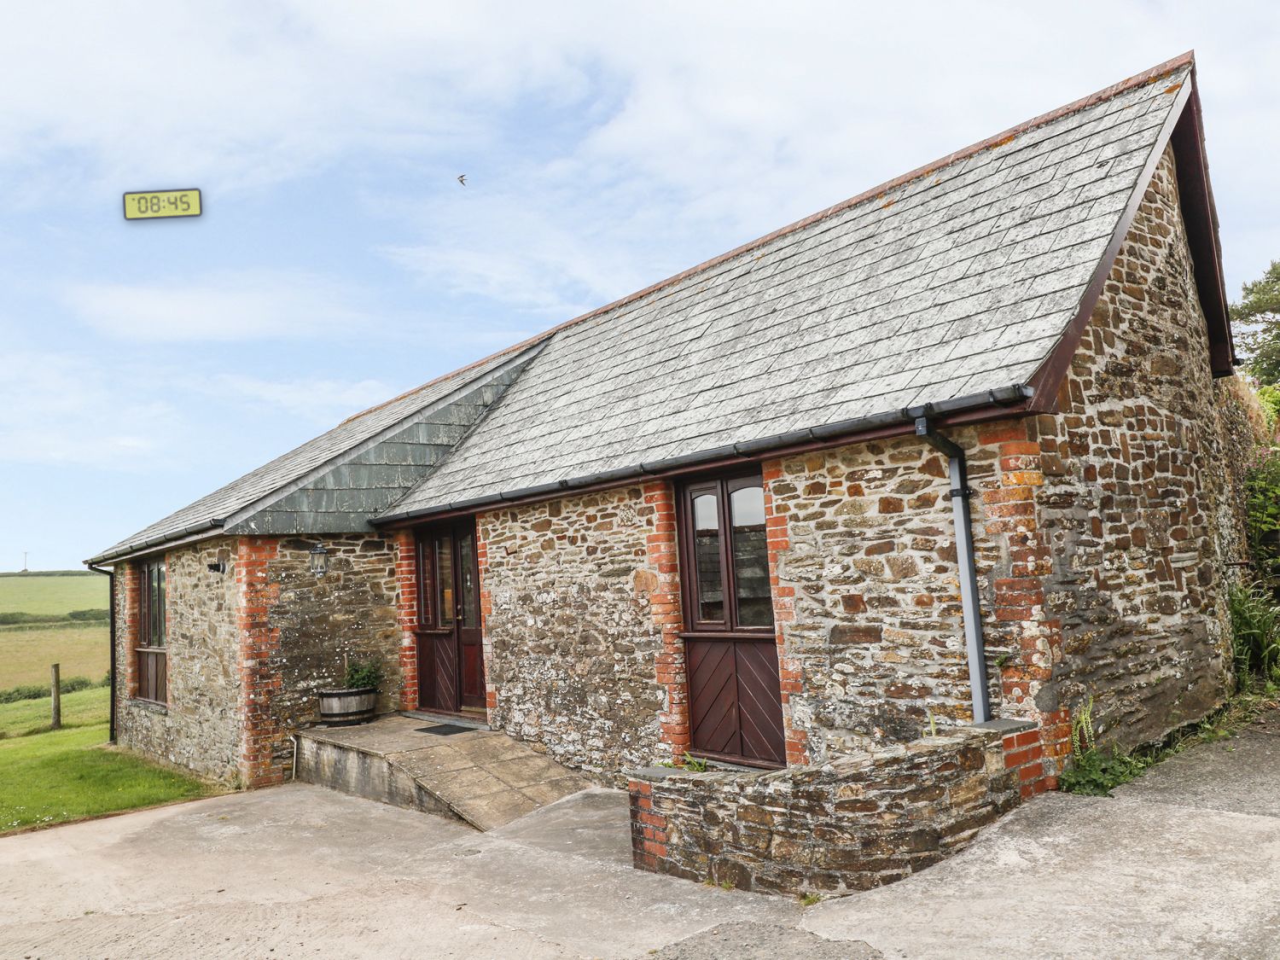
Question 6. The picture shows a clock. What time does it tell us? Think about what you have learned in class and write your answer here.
8:45
